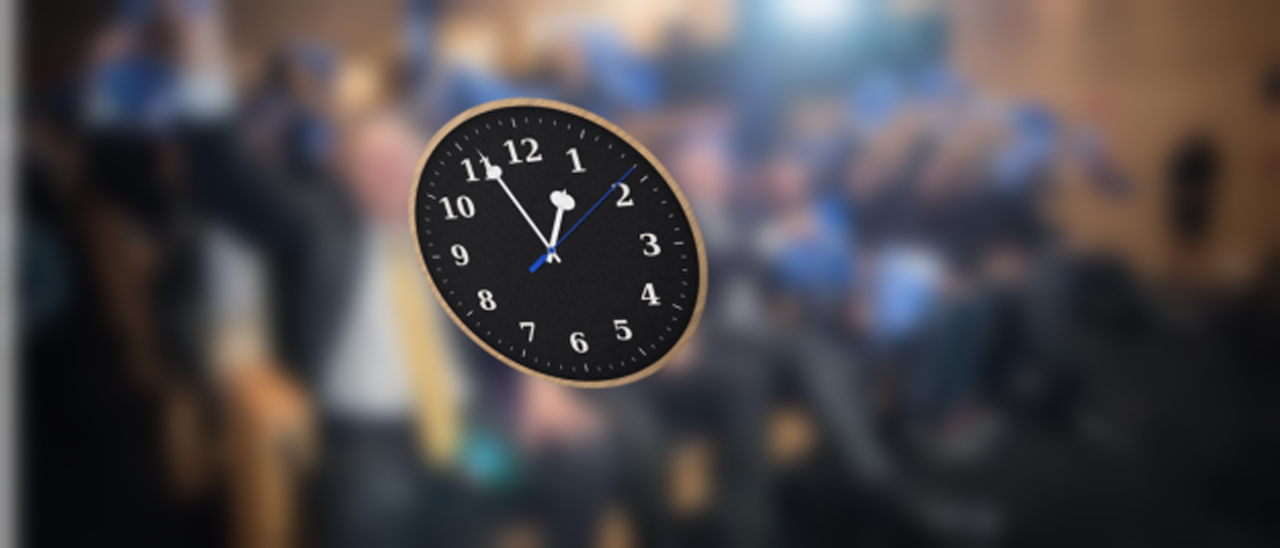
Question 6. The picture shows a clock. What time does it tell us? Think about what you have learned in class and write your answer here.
12:56:09
